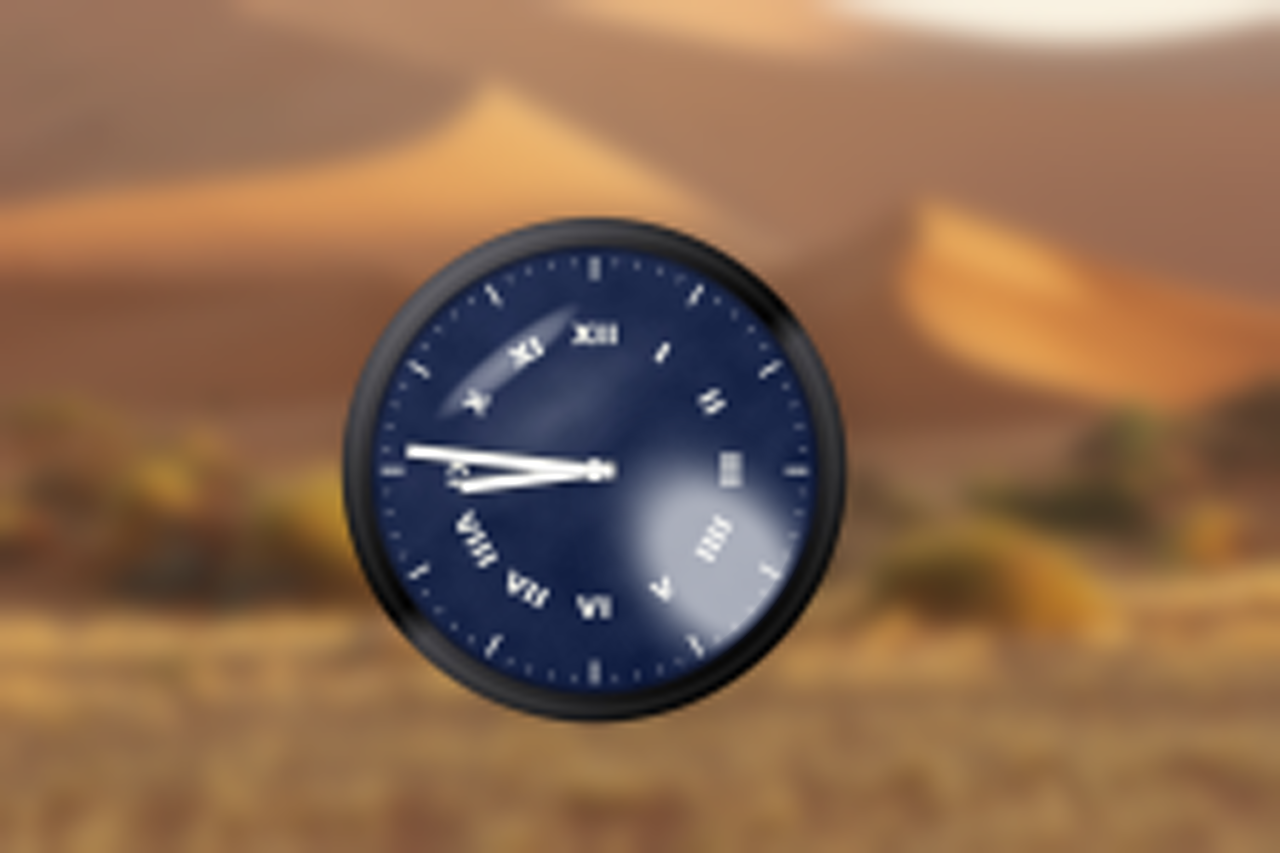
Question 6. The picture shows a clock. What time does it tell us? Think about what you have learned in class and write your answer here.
8:46
